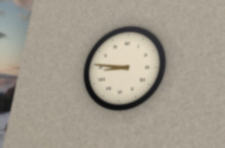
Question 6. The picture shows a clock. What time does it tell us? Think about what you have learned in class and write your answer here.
8:46
